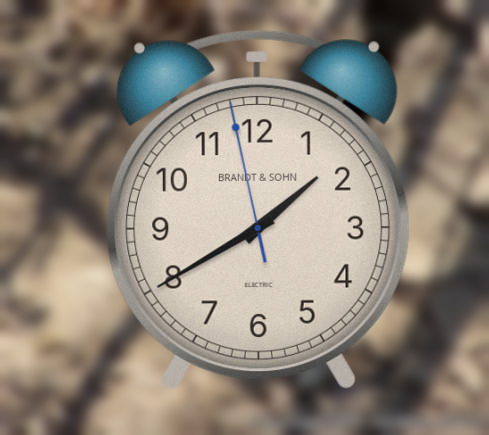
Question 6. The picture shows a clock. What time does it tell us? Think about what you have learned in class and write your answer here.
1:39:58
